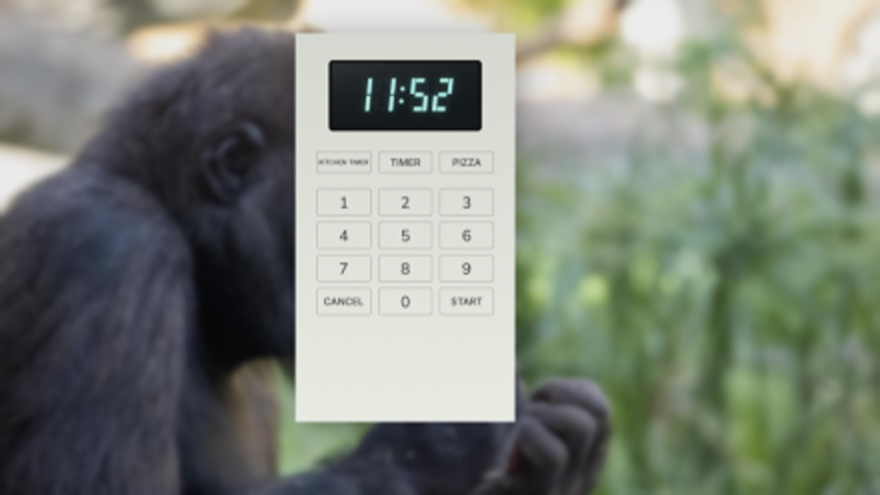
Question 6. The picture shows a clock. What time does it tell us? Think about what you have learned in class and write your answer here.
11:52
